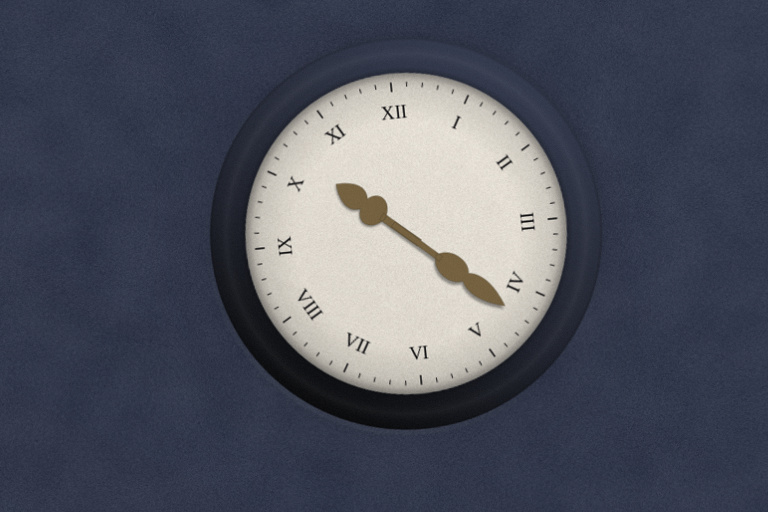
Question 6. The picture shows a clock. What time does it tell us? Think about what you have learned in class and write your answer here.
10:22
